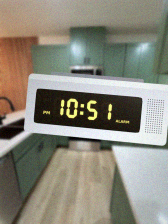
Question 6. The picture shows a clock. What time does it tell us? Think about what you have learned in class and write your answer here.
10:51
